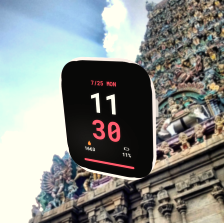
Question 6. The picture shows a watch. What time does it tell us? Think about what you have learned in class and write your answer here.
11:30
